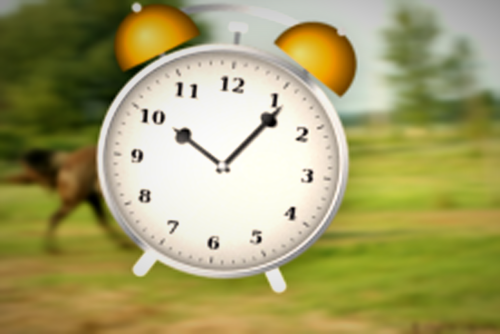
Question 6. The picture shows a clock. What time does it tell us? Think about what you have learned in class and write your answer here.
10:06
